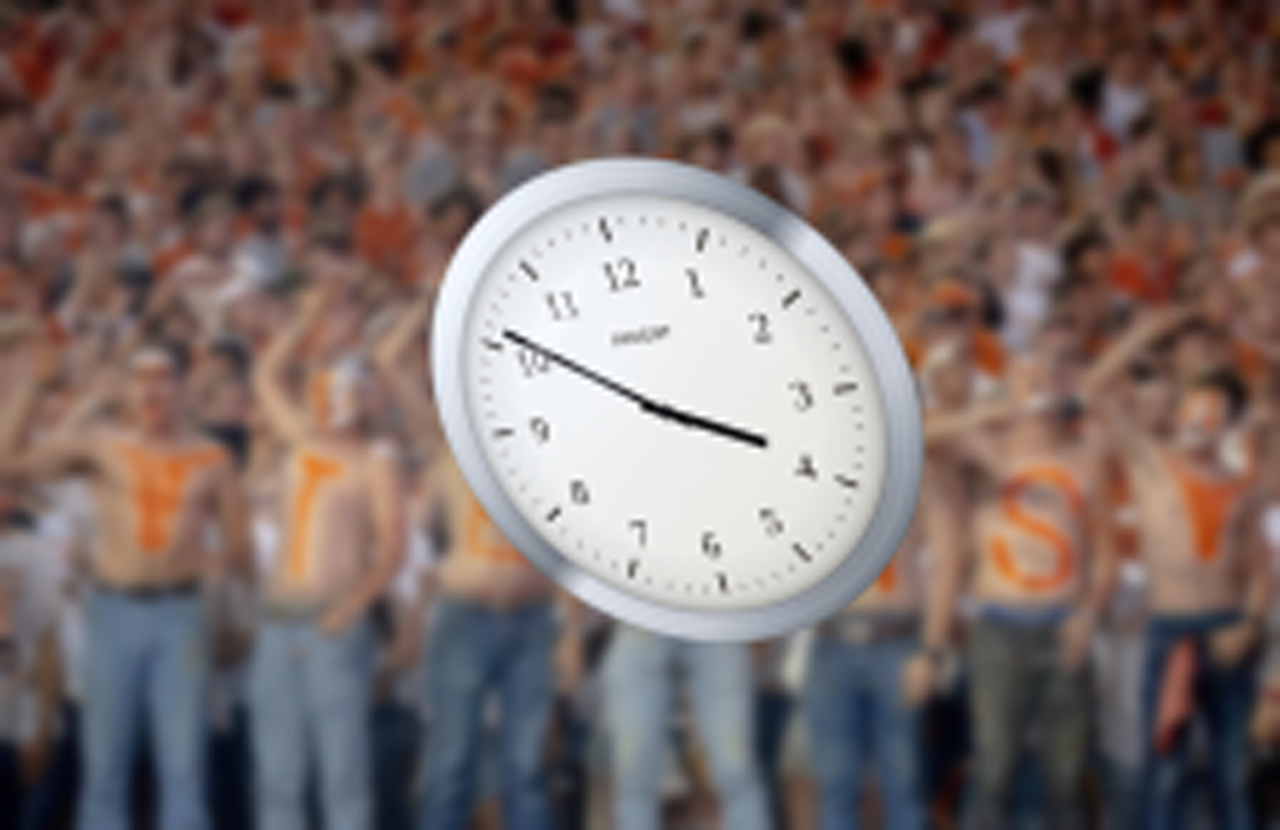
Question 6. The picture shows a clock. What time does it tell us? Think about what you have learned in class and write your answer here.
3:51
